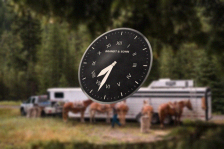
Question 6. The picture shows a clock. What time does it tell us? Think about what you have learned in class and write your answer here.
7:33
